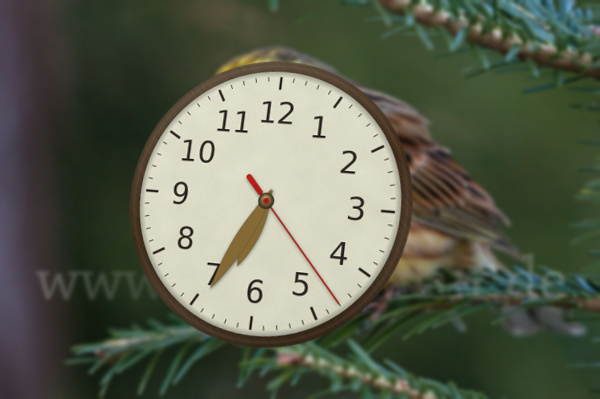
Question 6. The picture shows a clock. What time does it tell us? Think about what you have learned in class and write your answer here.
6:34:23
